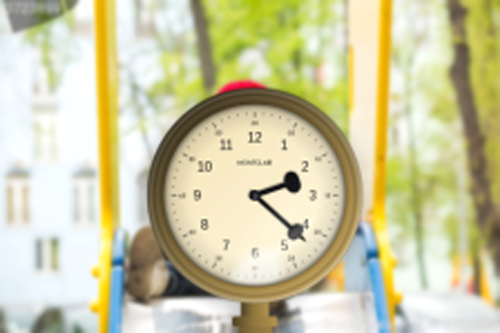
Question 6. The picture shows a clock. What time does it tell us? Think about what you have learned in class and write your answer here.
2:22
